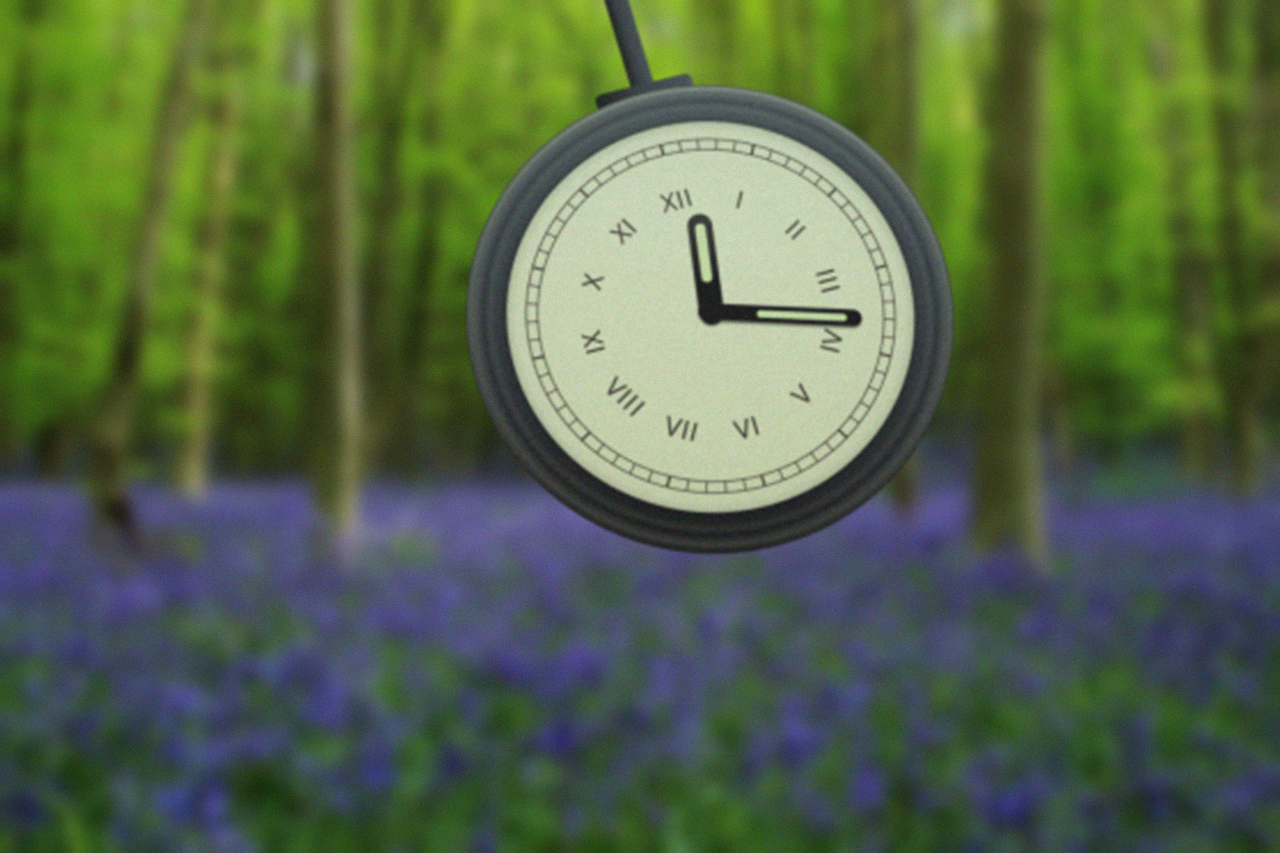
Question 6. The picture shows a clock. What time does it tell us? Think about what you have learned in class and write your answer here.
12:18
